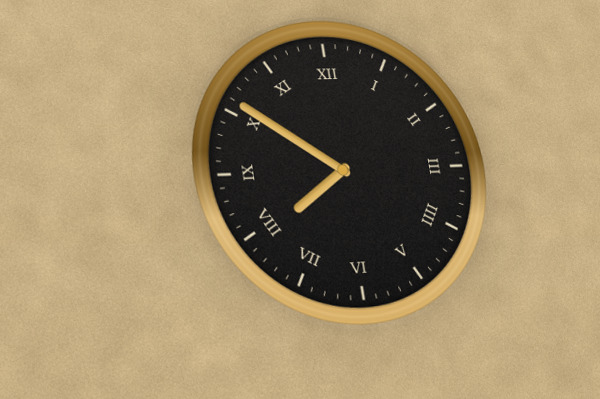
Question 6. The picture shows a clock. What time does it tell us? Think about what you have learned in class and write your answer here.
7:51
